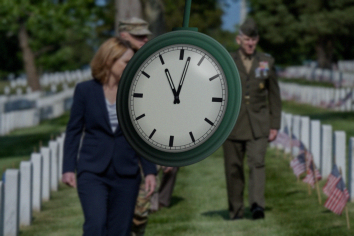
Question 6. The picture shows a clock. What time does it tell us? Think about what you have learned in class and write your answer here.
11:02
